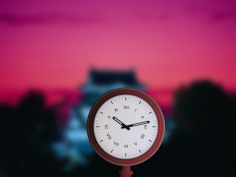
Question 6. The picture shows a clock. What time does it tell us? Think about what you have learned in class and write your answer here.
10:13
